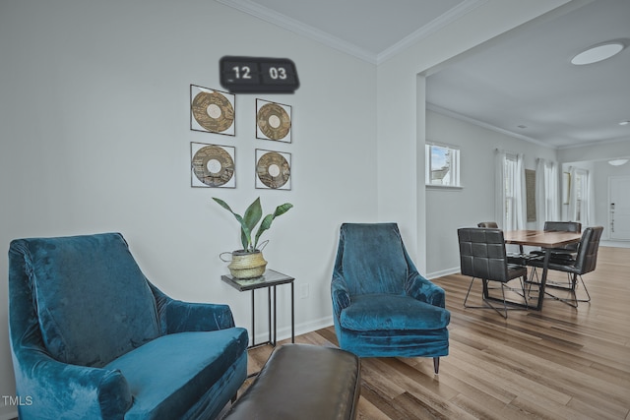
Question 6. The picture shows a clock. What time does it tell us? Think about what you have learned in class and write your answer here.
12:03
